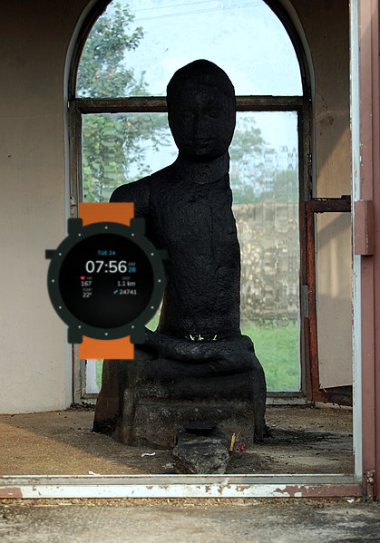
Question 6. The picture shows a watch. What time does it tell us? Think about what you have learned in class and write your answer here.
7:56
